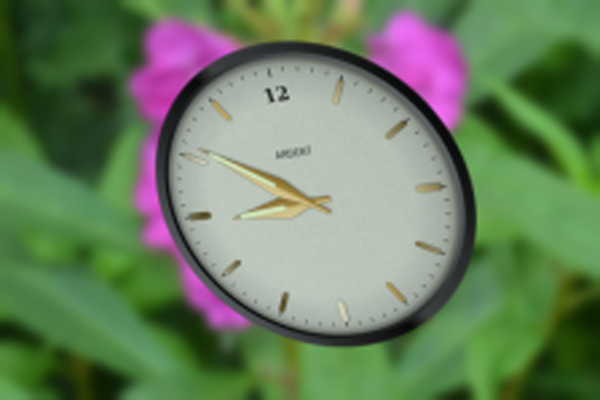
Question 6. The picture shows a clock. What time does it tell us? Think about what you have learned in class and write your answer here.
8:51
